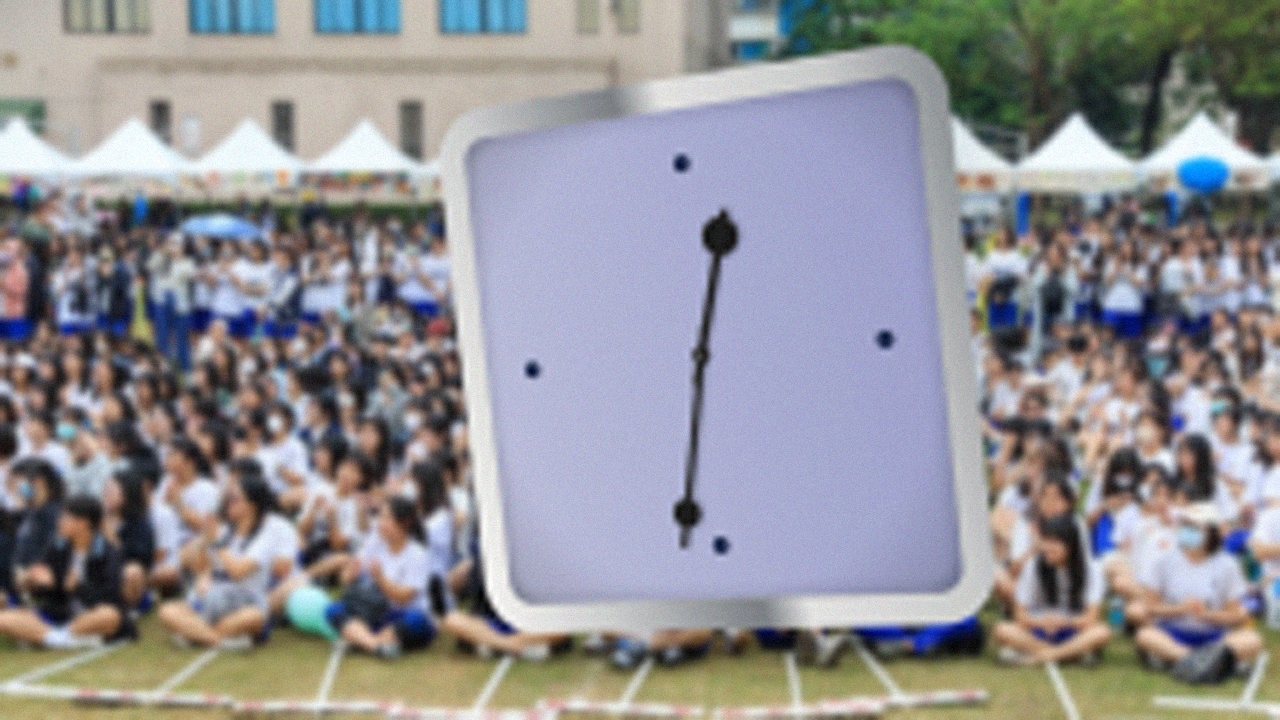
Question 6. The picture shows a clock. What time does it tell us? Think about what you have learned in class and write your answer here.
12:32
